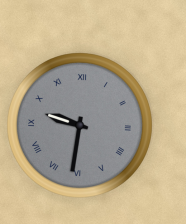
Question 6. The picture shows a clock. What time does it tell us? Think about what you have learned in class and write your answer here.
9:31
